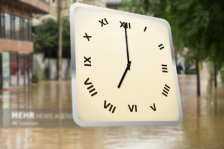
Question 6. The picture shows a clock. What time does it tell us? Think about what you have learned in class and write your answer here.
7:00
